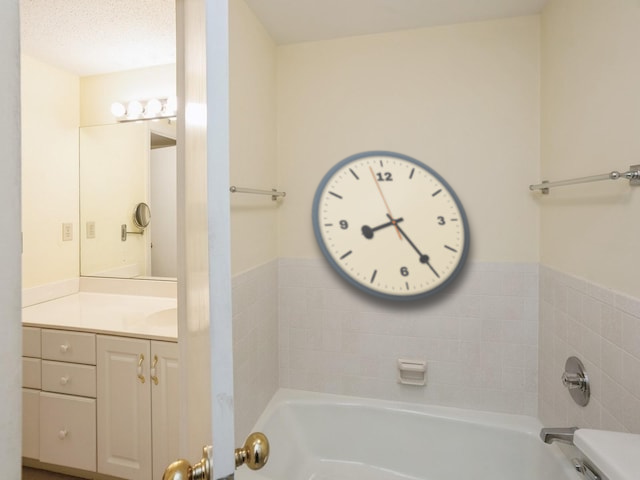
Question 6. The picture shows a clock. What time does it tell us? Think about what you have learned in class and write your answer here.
8:24:58
